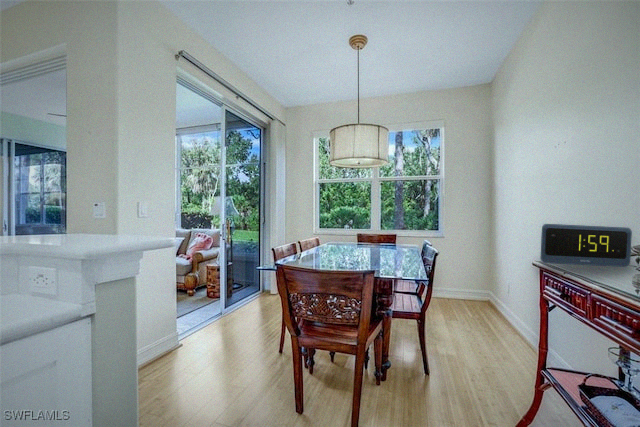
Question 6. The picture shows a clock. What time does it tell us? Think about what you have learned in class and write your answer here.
1:59
